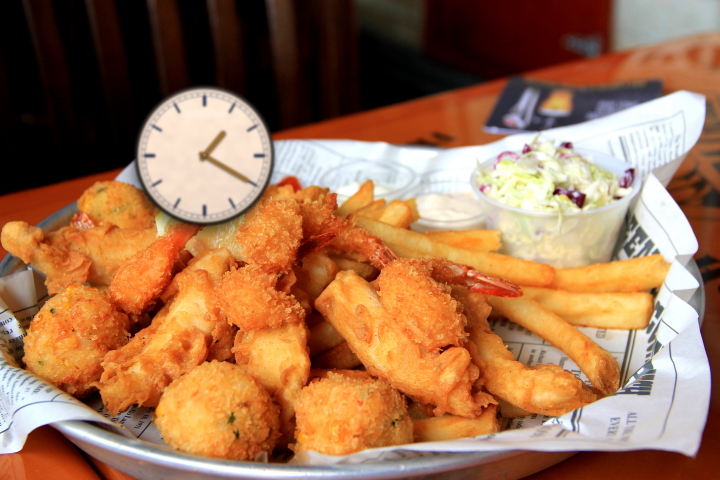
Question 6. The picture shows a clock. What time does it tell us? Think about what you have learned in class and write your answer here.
1:20
